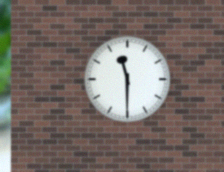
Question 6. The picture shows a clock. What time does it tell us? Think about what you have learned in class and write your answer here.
11:30
